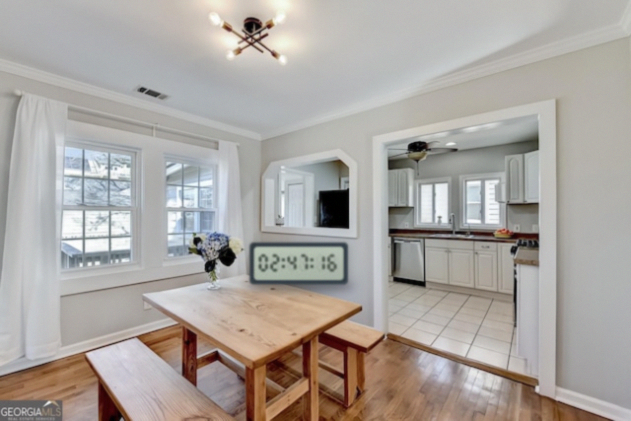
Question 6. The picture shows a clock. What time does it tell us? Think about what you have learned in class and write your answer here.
2:47:16
